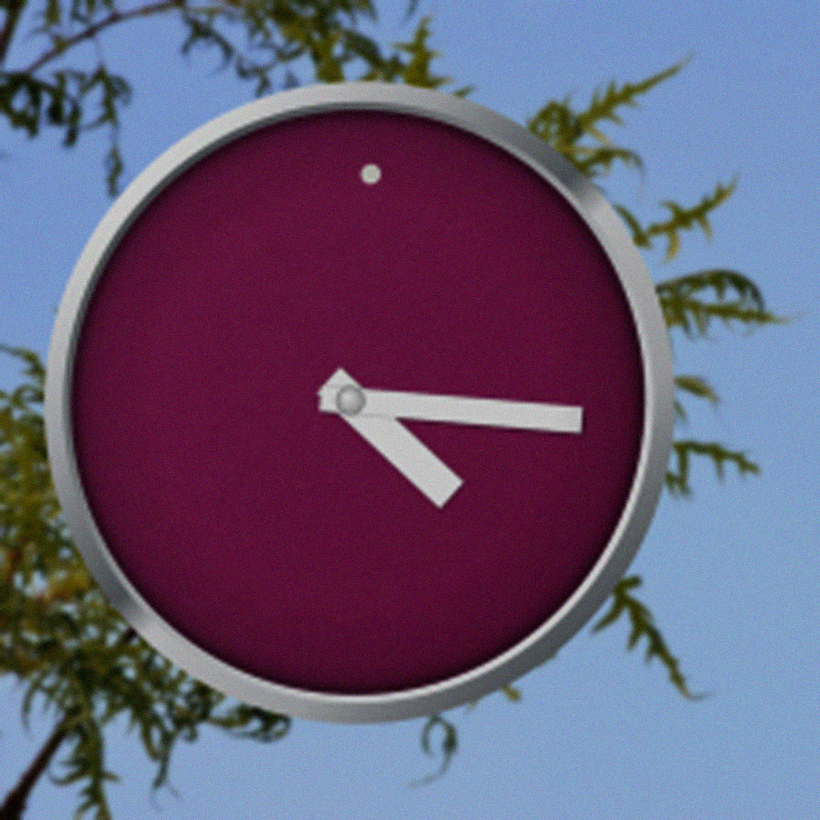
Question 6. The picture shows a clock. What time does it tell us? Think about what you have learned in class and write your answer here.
4:15
